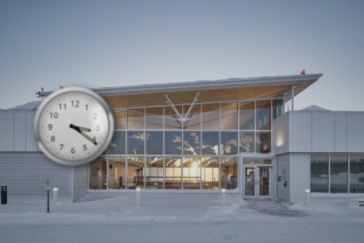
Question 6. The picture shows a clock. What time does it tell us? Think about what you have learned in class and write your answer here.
3:21
